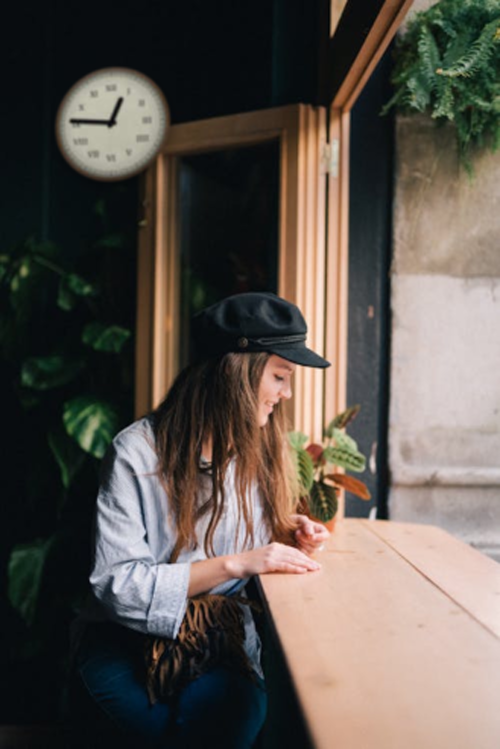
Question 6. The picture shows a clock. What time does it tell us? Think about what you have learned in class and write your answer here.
12:46
